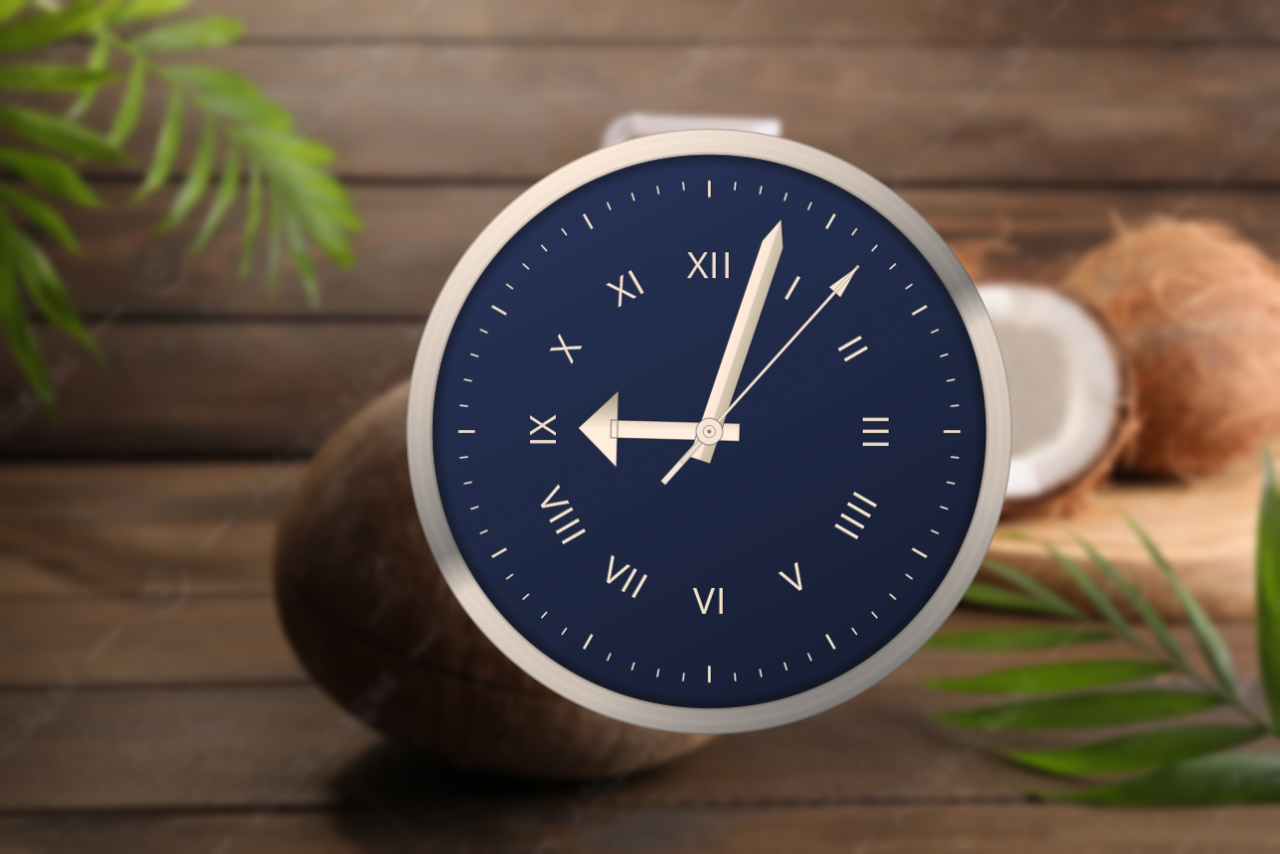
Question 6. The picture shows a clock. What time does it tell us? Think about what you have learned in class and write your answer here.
9:03:07
